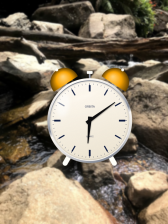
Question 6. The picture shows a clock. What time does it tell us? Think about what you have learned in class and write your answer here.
6:09
